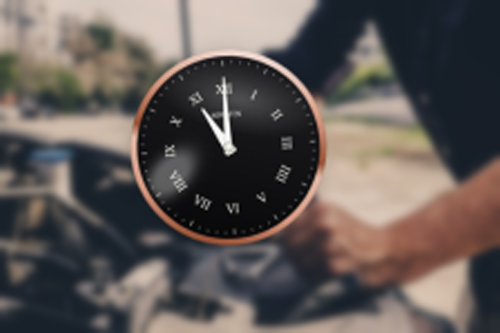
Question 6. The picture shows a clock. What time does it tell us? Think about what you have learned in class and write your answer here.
11:00
